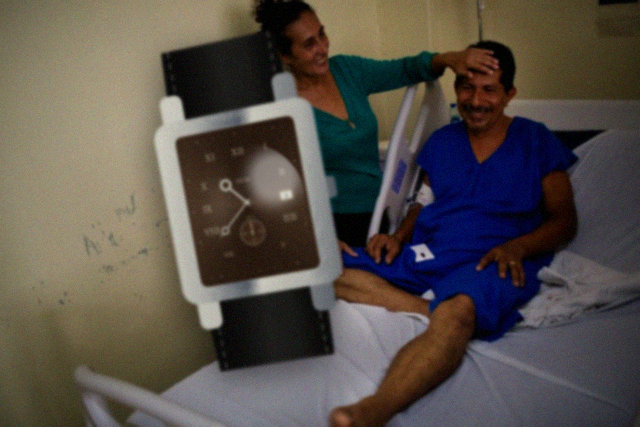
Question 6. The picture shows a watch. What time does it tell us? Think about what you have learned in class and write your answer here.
10:38
